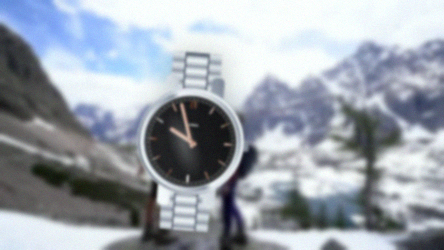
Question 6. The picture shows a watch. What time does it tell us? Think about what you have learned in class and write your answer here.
9:57
